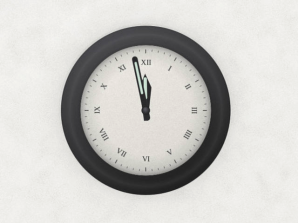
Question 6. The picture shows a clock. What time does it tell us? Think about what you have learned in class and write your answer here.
11:58
